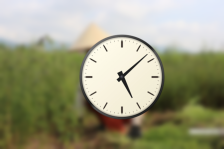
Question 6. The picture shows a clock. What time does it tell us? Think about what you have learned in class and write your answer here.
5:08
